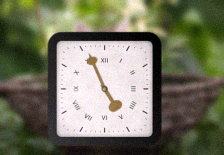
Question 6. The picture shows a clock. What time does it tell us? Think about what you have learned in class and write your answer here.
4:56
